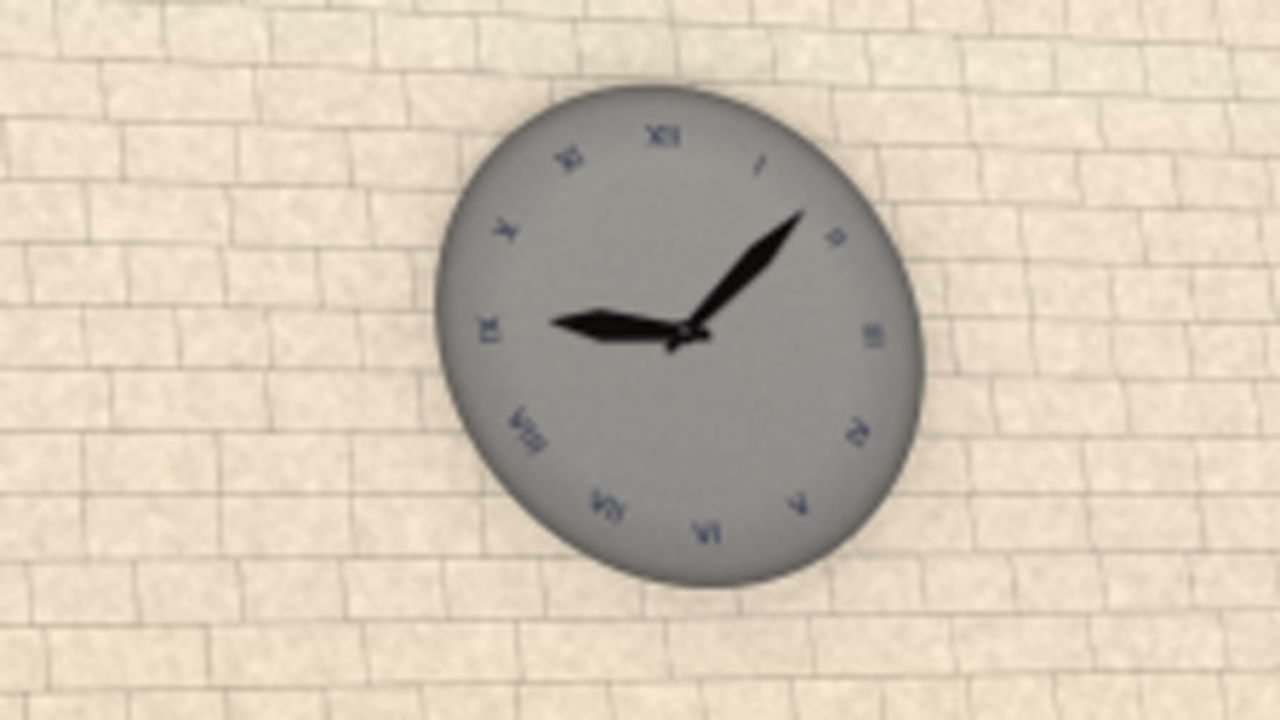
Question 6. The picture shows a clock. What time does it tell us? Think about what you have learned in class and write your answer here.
9:08
